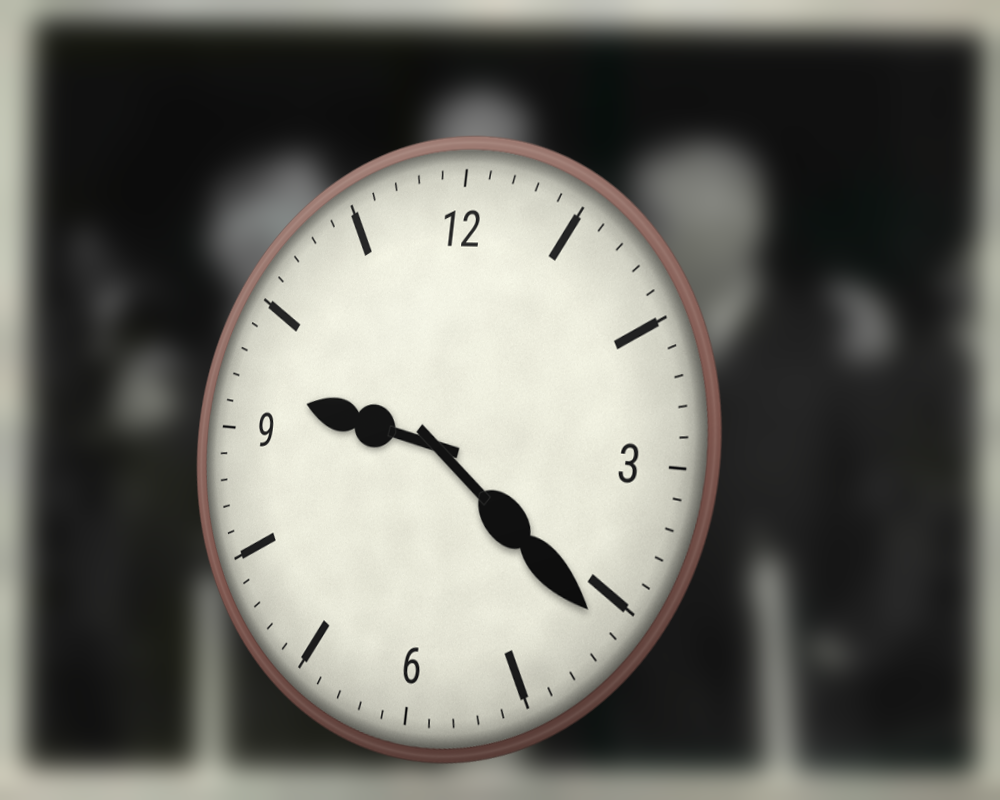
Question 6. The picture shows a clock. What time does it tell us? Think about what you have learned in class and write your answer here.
9:21
